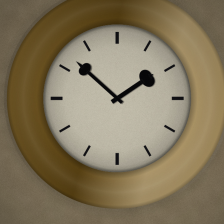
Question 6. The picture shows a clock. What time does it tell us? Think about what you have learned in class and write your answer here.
1:52
